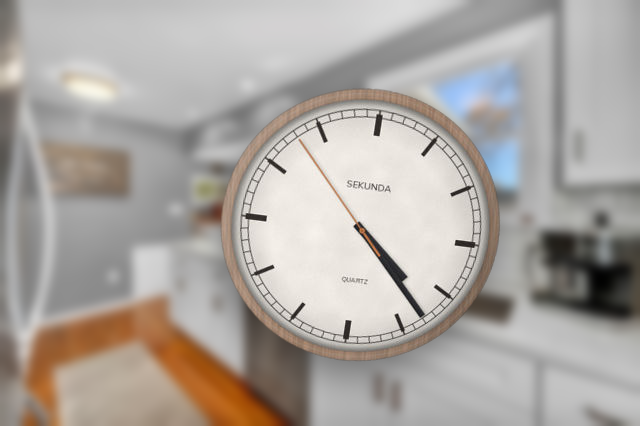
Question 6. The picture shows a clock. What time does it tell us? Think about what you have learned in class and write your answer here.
4:22:53
